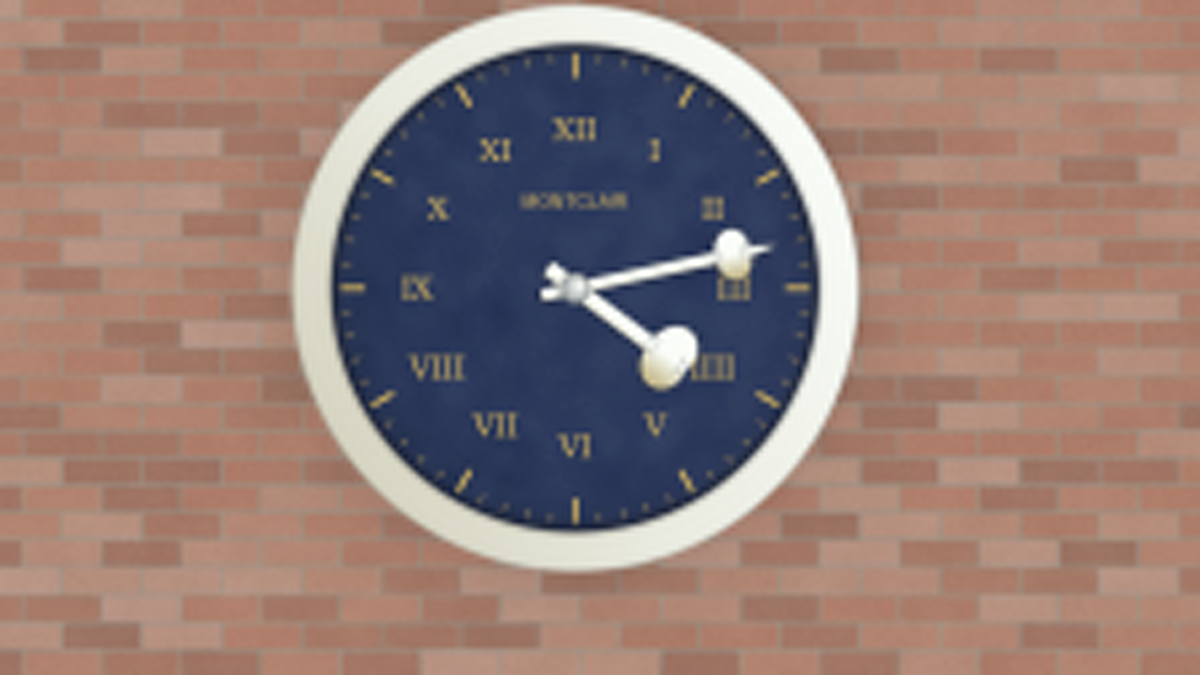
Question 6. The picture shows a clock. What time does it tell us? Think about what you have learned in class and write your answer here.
4:13
